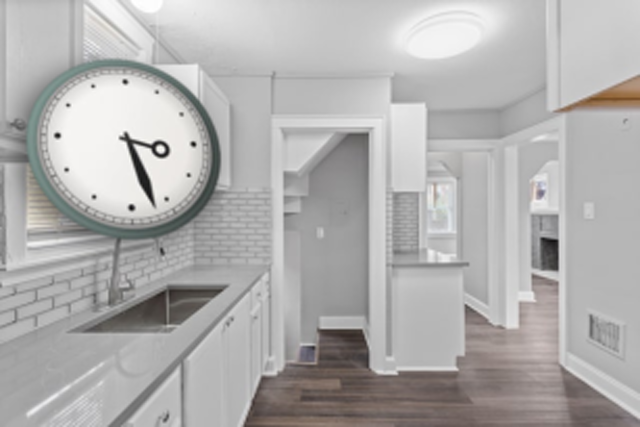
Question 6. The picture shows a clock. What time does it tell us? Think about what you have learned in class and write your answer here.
3:27
